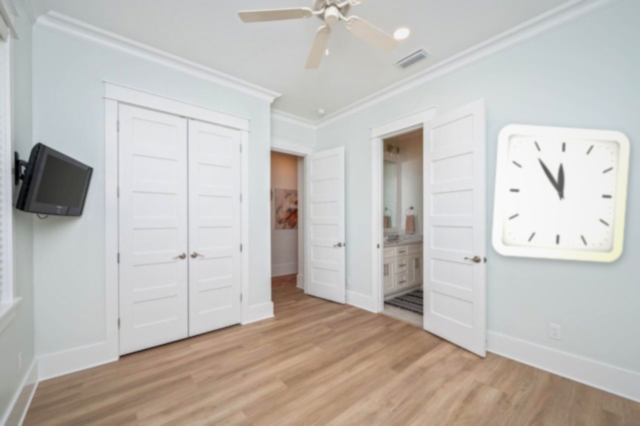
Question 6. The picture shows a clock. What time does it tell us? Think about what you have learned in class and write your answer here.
11:54
